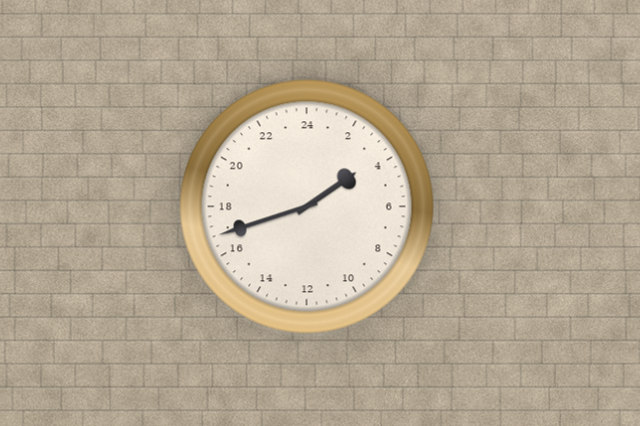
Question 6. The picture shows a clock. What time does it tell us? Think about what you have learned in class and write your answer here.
3:42
